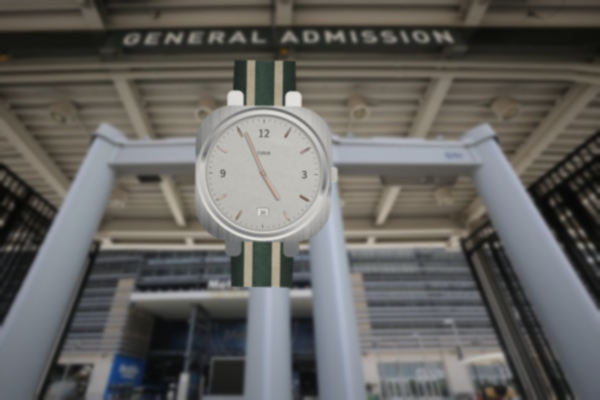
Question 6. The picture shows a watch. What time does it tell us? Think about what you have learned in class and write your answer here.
4:56
